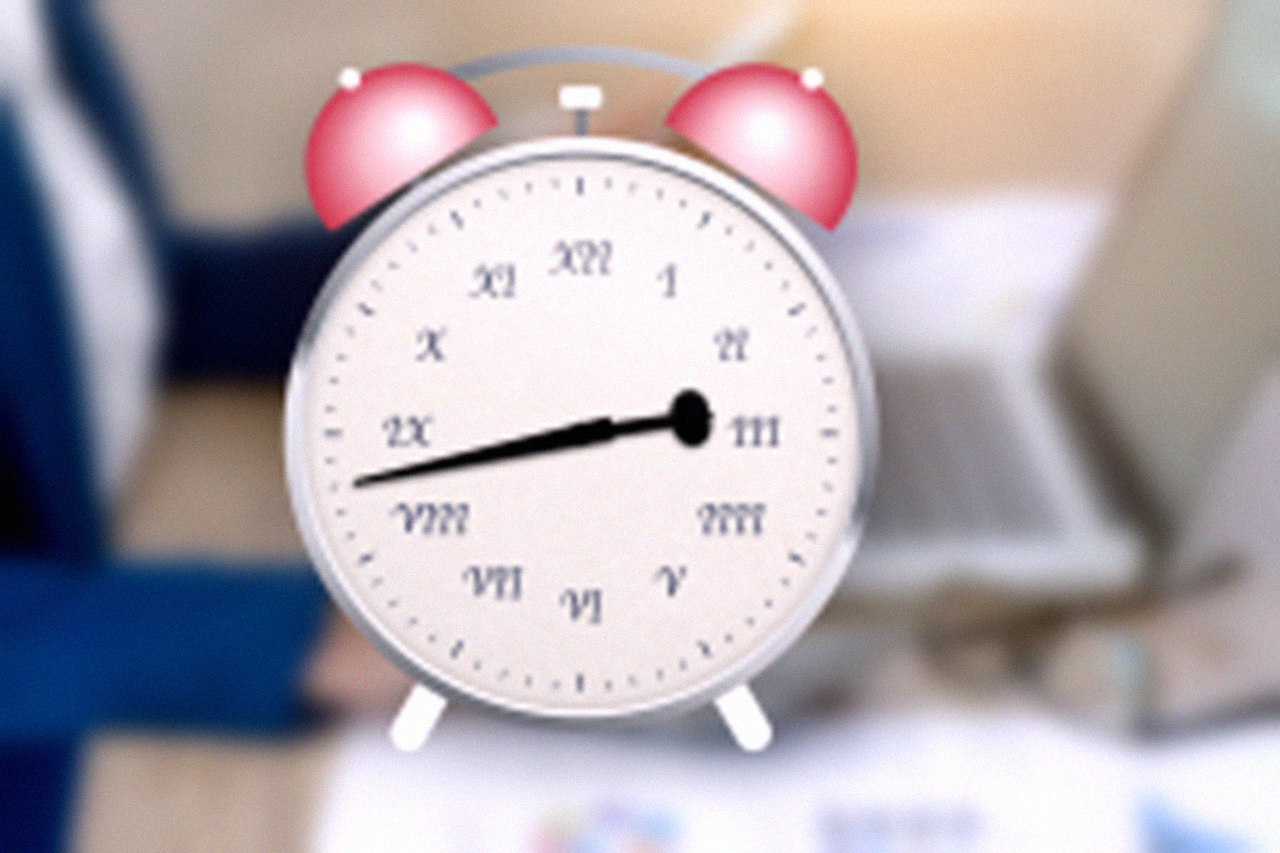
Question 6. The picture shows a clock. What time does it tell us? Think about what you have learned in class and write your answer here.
2:43
